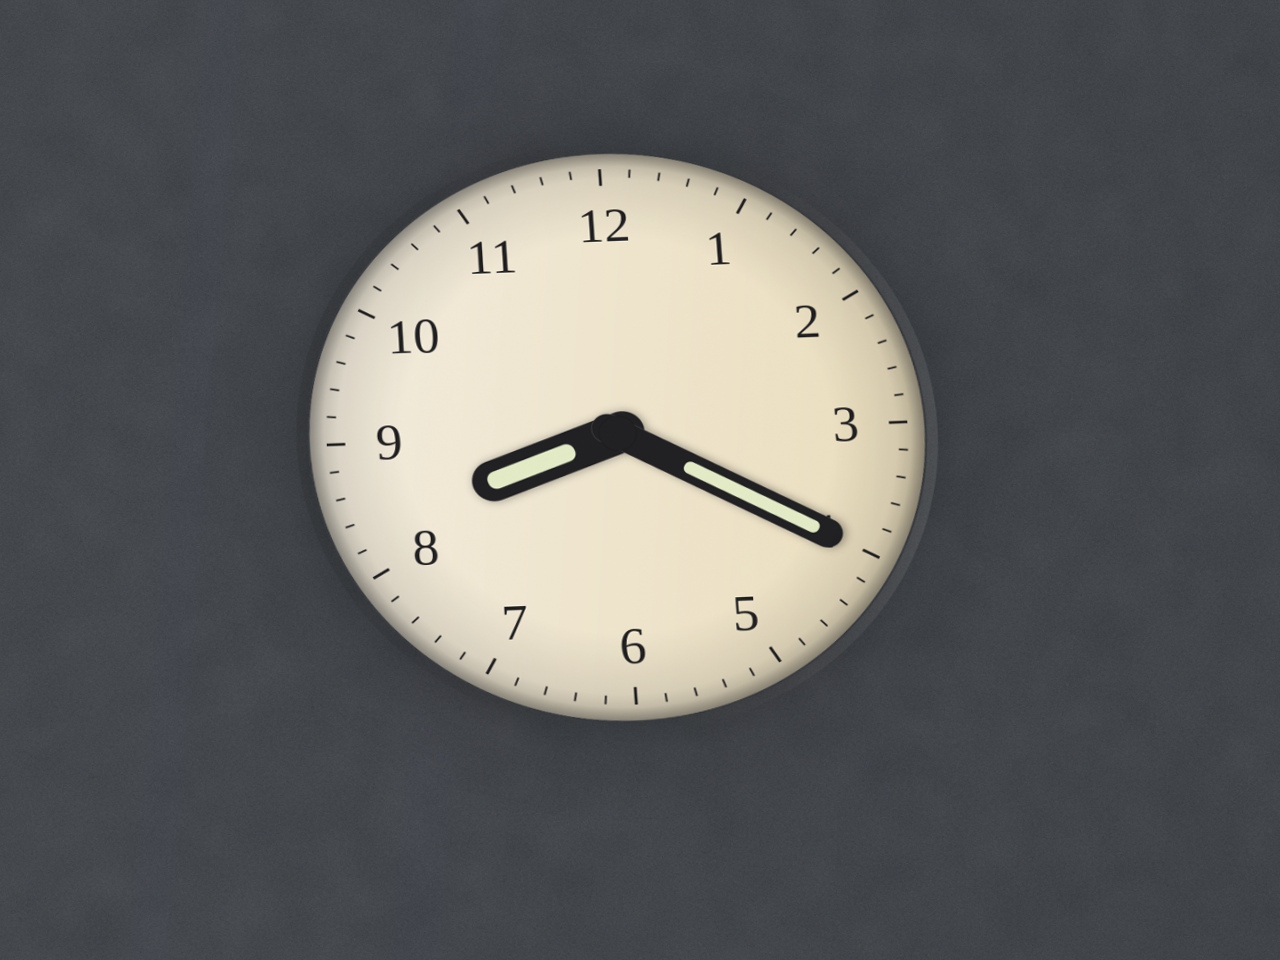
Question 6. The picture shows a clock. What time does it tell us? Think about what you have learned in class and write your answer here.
8:20
